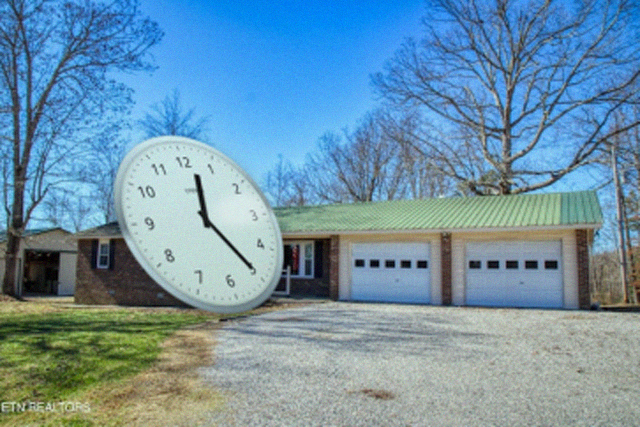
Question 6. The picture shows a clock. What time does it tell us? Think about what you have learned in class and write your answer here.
12:25
